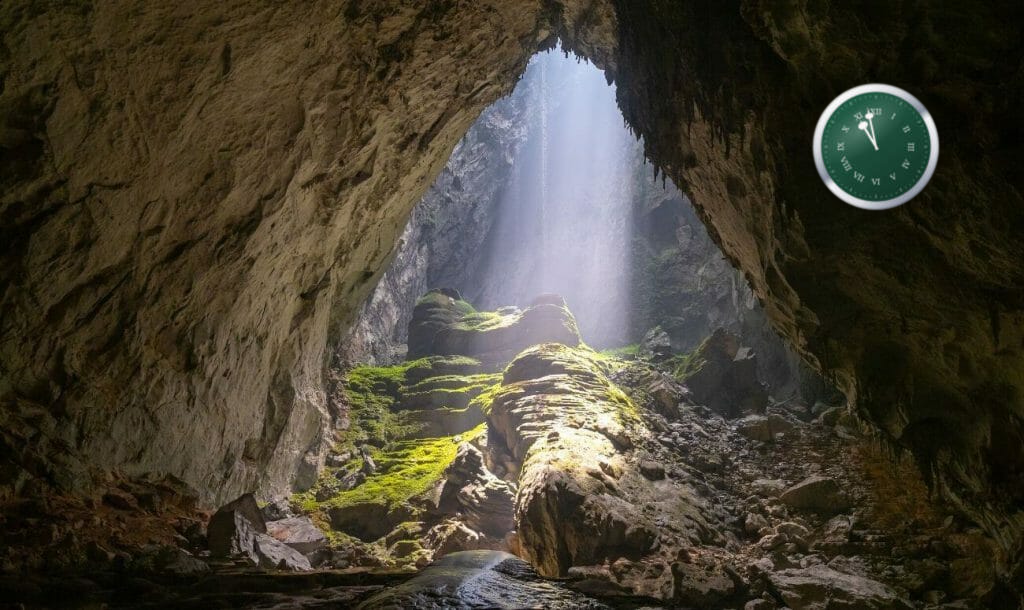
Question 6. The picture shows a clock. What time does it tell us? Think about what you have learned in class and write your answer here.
10:58
